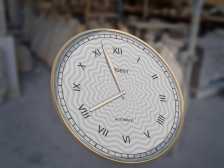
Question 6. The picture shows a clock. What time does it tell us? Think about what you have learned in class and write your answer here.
7:57
